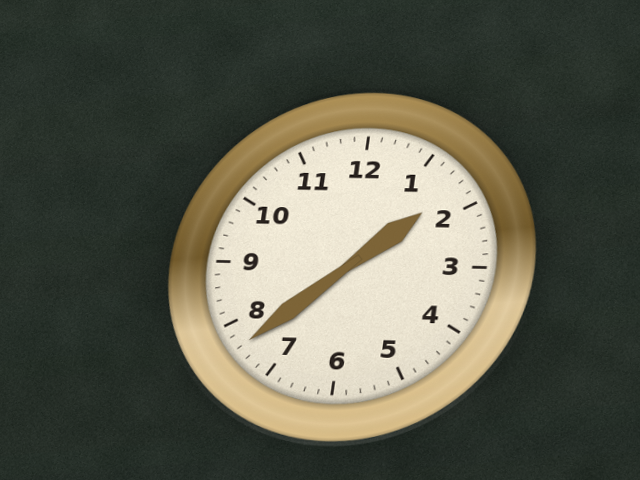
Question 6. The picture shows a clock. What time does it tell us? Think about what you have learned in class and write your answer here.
1:38
